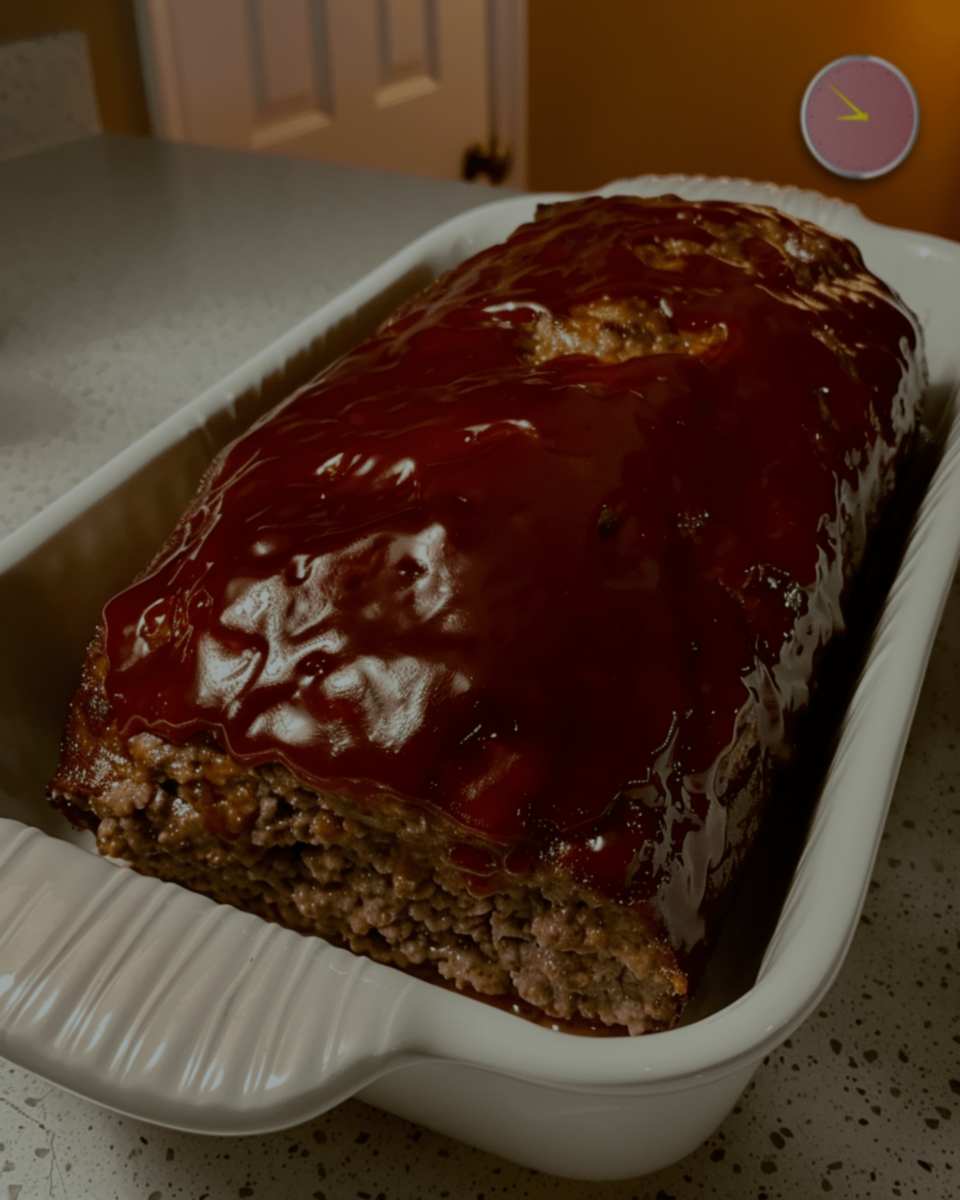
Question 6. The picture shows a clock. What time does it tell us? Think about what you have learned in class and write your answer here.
8:52
